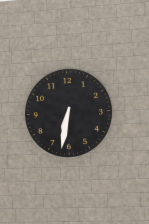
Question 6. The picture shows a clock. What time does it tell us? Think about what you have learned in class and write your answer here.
6:32
